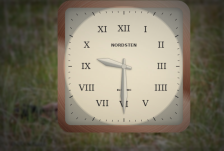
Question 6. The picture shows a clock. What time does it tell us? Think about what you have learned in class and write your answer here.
9:30
